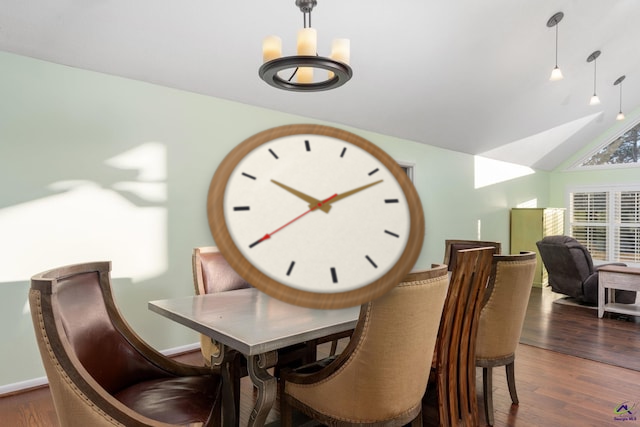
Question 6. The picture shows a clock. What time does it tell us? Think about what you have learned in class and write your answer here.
10:11:40
